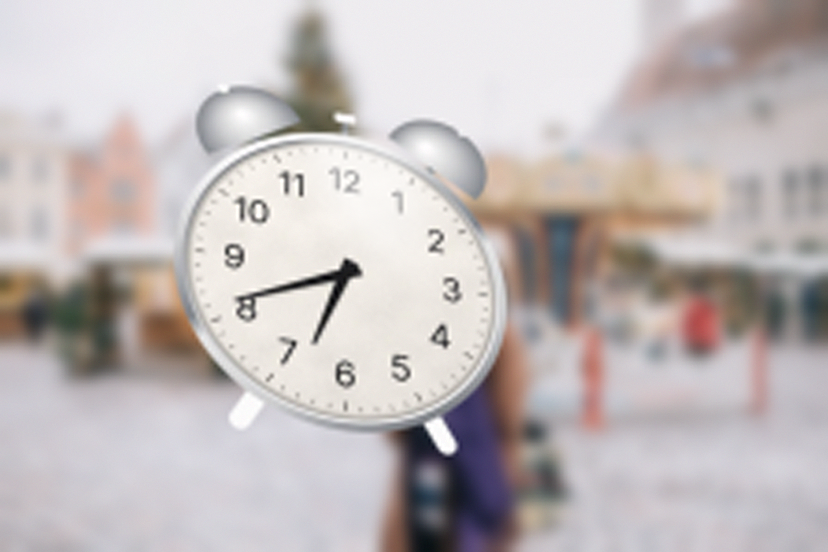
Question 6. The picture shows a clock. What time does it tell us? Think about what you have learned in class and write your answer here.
6:41
